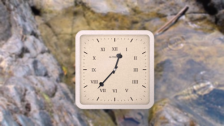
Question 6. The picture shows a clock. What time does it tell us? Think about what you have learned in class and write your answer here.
12:37
